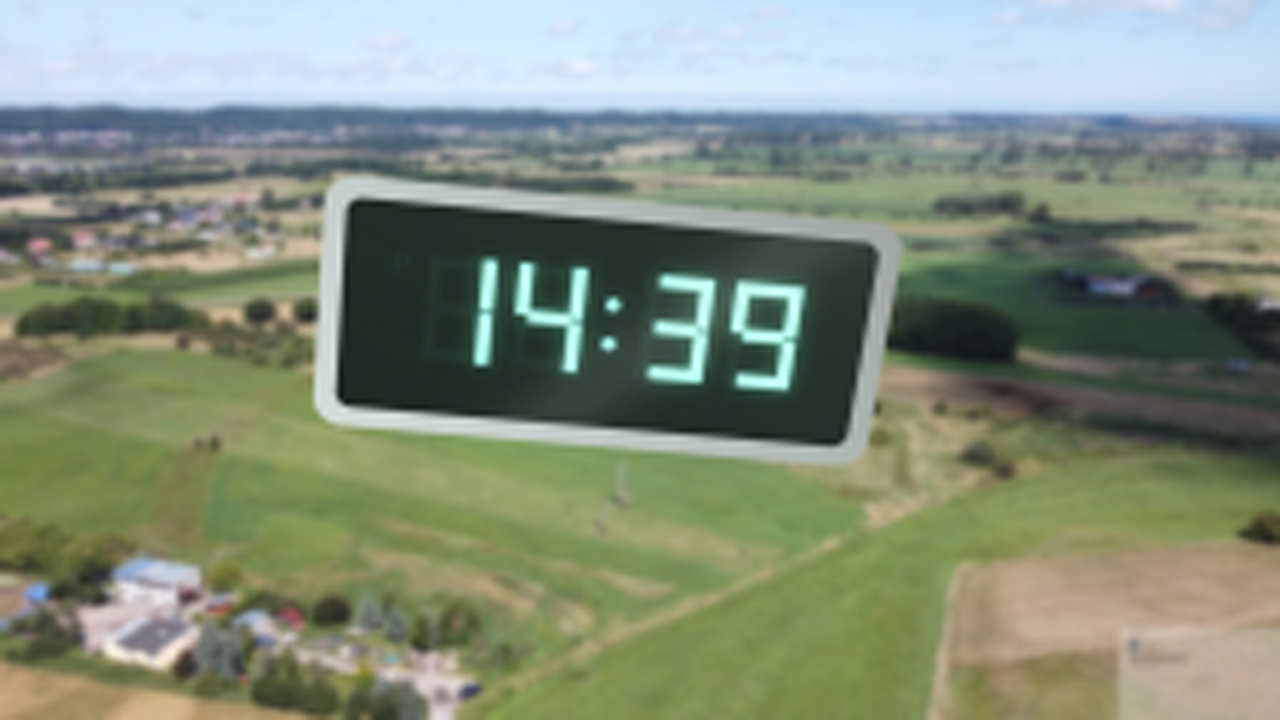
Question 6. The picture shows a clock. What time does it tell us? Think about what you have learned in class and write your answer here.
14:39
